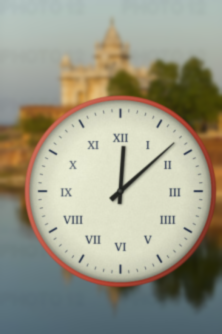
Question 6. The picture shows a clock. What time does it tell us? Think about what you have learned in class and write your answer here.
12:08
